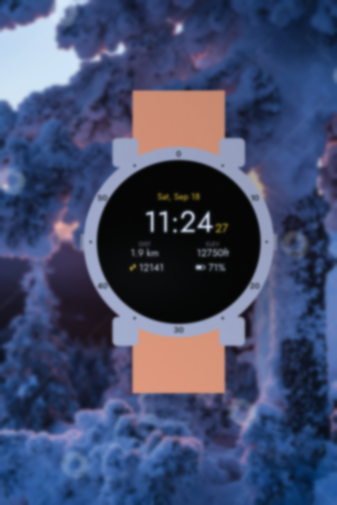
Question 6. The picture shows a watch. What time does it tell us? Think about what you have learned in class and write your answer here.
11:24:27
